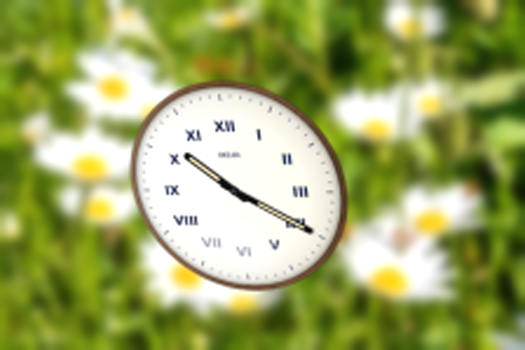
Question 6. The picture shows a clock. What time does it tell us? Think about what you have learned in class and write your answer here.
10:20
